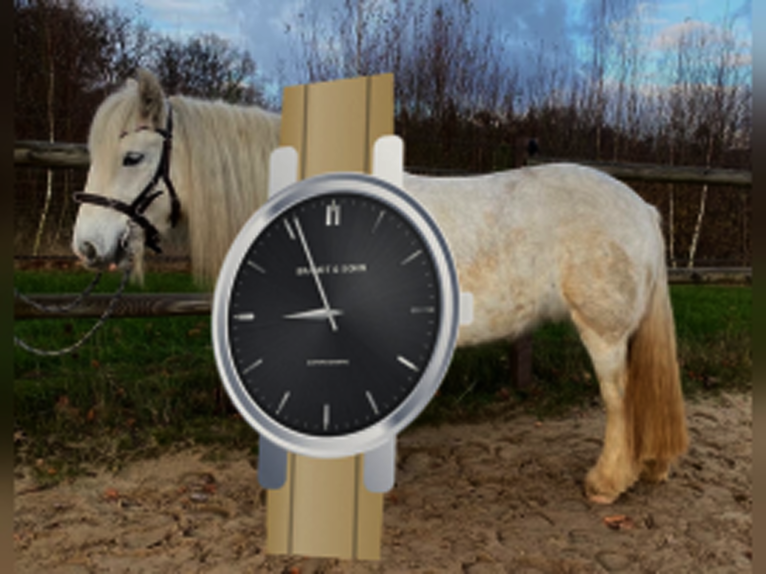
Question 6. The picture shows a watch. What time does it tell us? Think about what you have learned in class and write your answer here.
8:56
